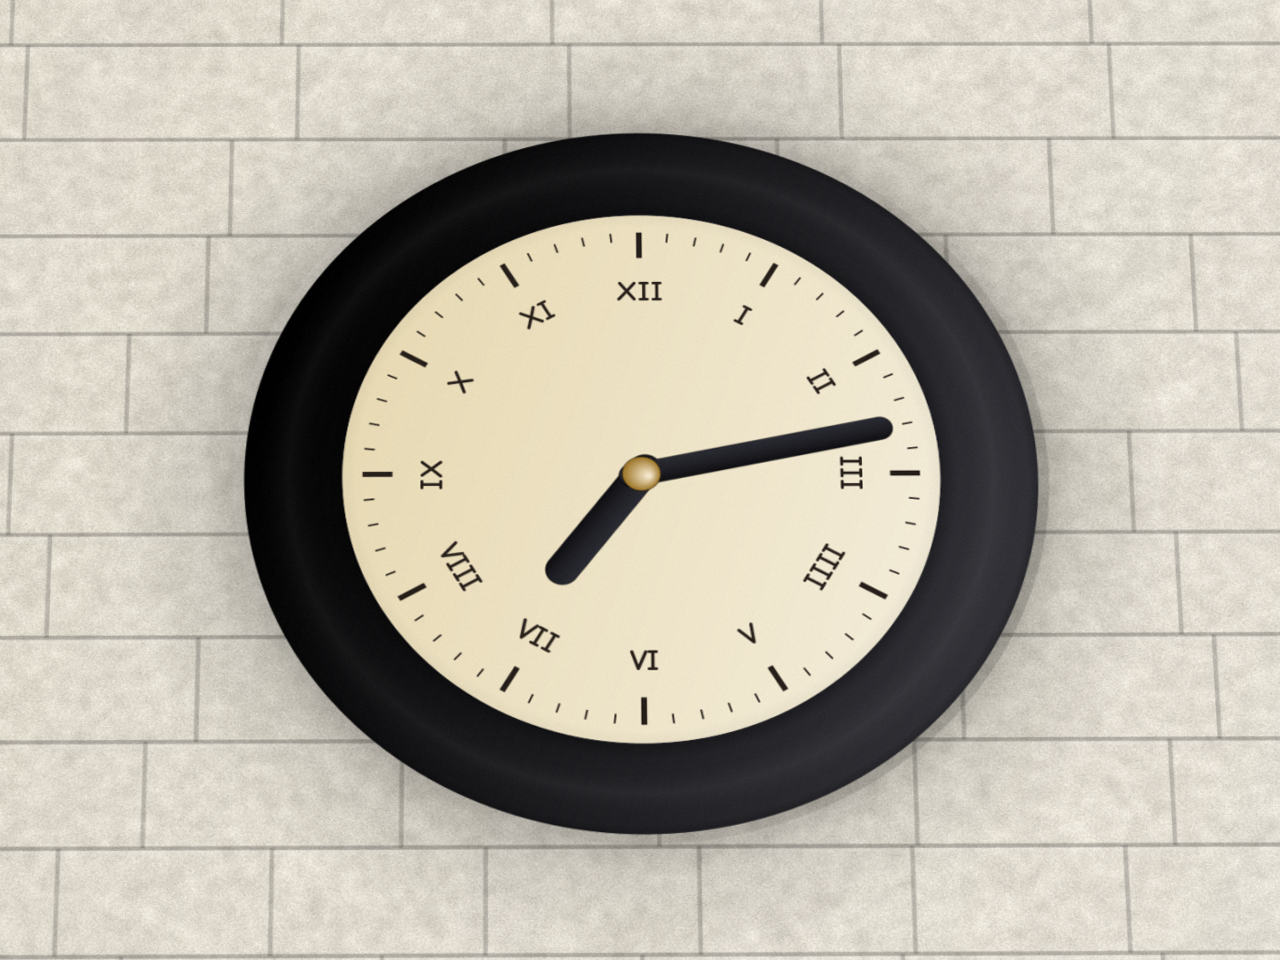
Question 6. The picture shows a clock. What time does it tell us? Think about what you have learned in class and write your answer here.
7:13
